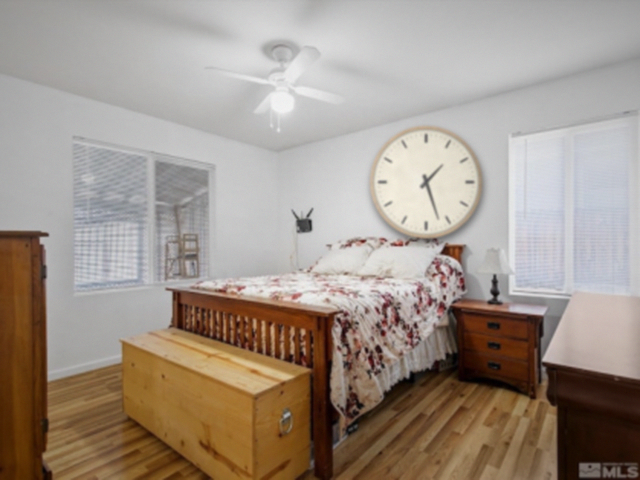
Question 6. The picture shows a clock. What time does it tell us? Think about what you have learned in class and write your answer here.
1:27
